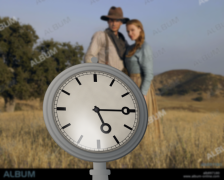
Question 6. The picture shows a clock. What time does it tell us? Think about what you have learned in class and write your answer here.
5:15
